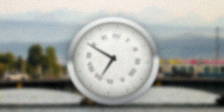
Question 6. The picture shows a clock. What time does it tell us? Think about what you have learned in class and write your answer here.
6:49
